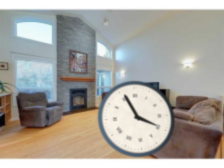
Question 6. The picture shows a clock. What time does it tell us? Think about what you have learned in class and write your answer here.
3:56
